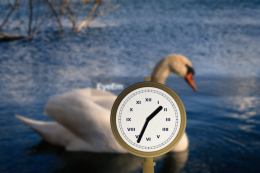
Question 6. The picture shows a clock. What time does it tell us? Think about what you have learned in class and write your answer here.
1:34
